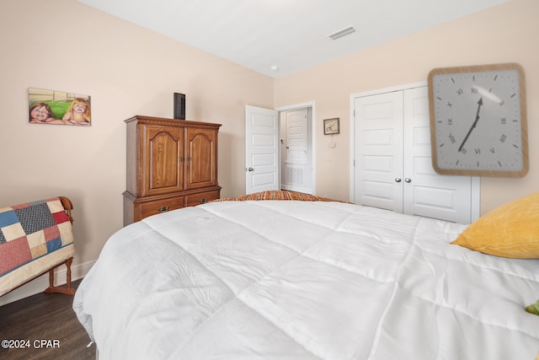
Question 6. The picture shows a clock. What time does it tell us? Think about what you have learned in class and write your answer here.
12:36
